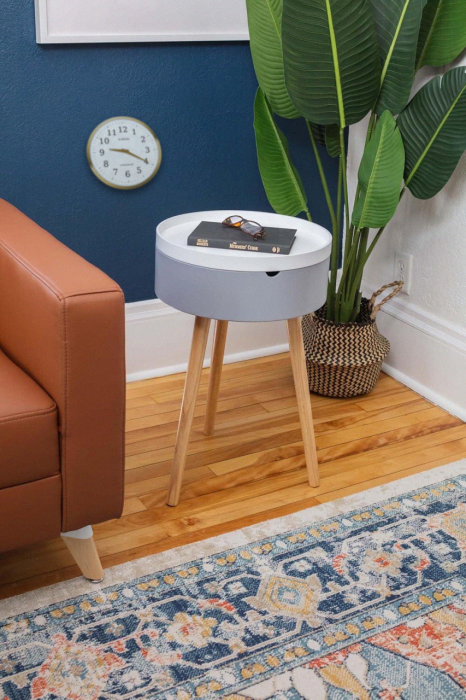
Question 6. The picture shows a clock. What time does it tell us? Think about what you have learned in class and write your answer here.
9:20
